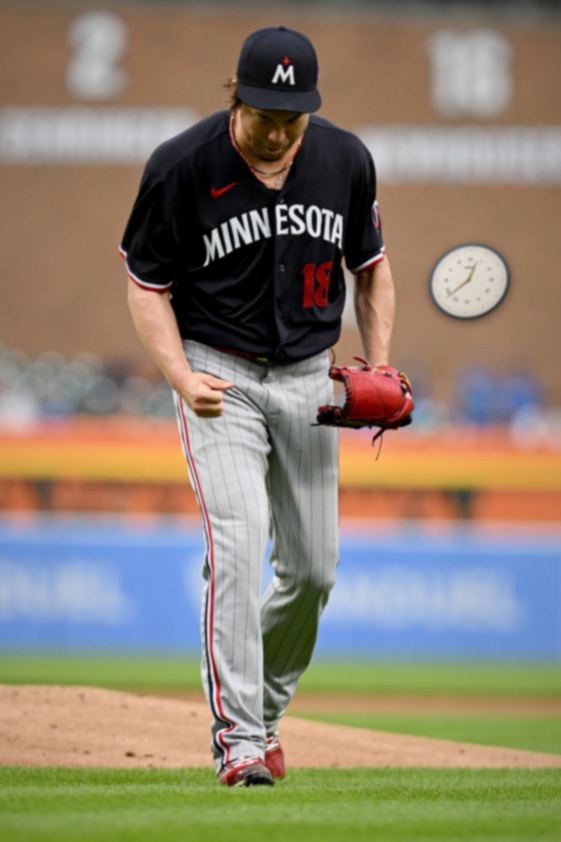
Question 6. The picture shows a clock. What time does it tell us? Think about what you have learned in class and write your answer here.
12:38
